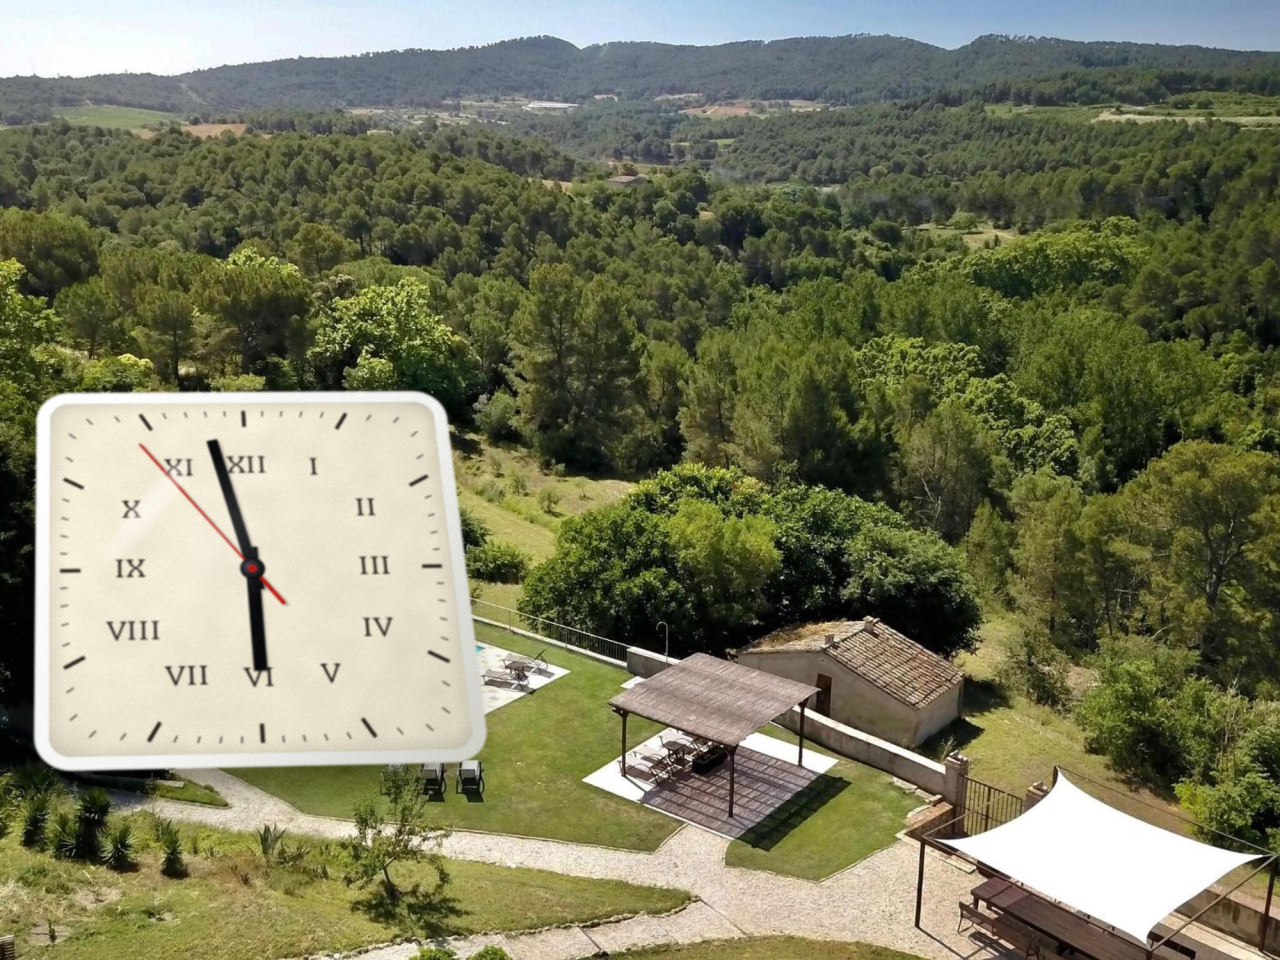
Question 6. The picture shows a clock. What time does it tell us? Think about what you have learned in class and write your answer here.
5:57:54
